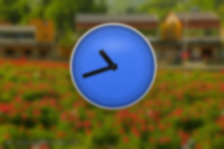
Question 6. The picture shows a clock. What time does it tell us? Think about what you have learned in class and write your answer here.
10:42
